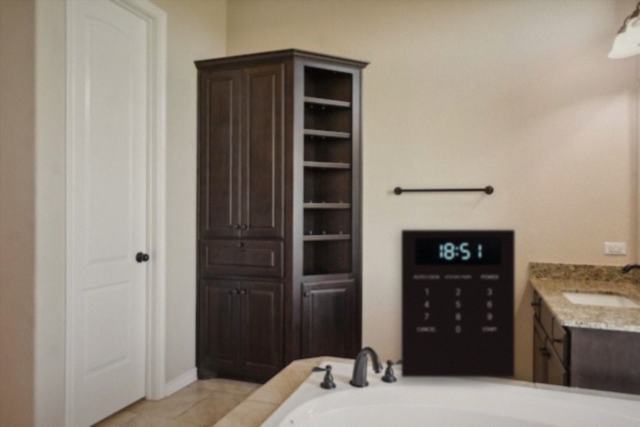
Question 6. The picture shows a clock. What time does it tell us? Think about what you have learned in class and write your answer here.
18:51
